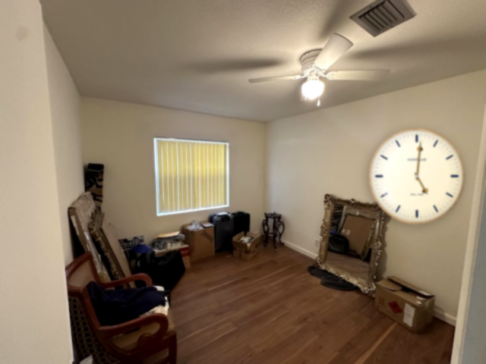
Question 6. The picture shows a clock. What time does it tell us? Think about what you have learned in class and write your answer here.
5:01
